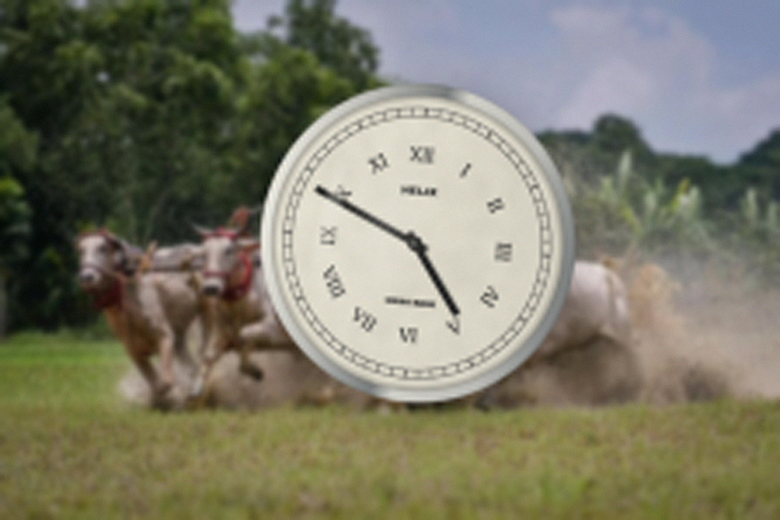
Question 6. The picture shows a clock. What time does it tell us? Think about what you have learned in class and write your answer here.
4:49
